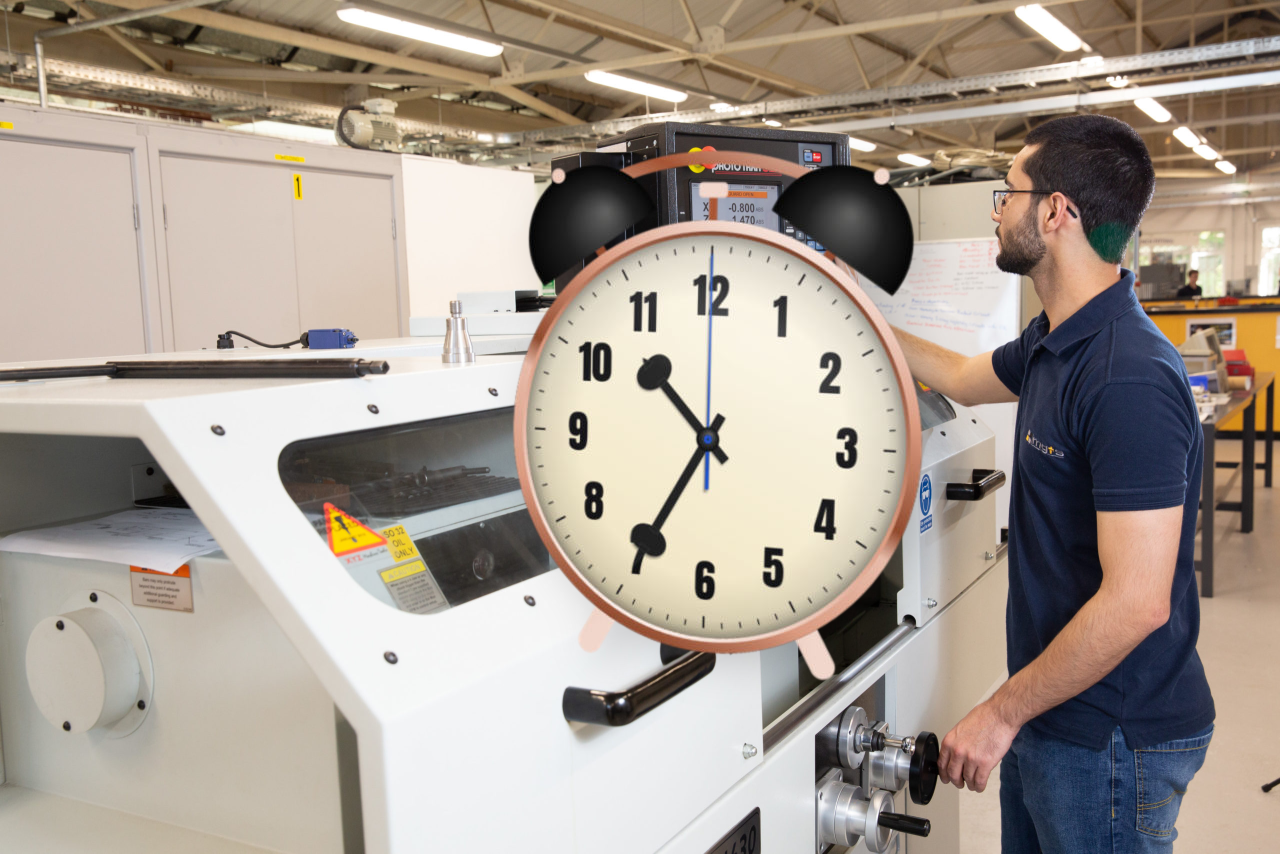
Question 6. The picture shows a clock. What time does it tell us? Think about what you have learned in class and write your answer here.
10:35:00
